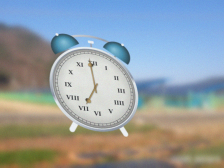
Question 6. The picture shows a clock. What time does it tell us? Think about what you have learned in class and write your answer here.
6:59
